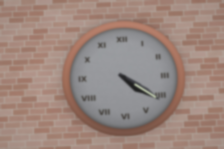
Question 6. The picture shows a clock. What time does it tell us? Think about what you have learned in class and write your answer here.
4:21
